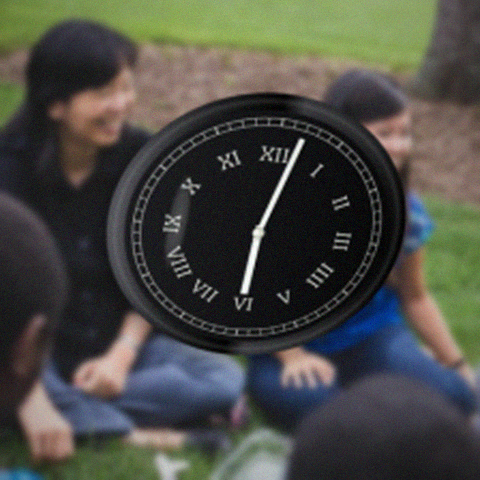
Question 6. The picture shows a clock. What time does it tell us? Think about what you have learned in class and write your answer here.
6:02
